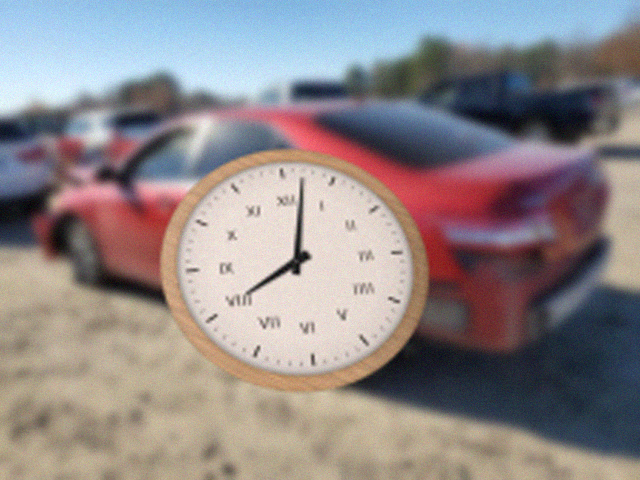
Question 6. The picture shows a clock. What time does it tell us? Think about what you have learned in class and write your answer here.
8:02
